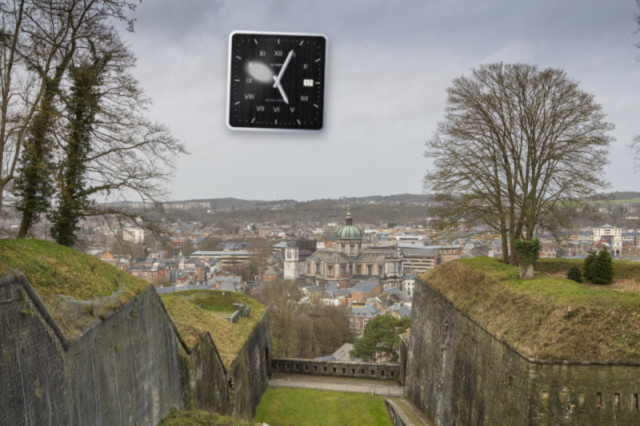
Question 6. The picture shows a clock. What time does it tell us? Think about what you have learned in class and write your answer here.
5:04
